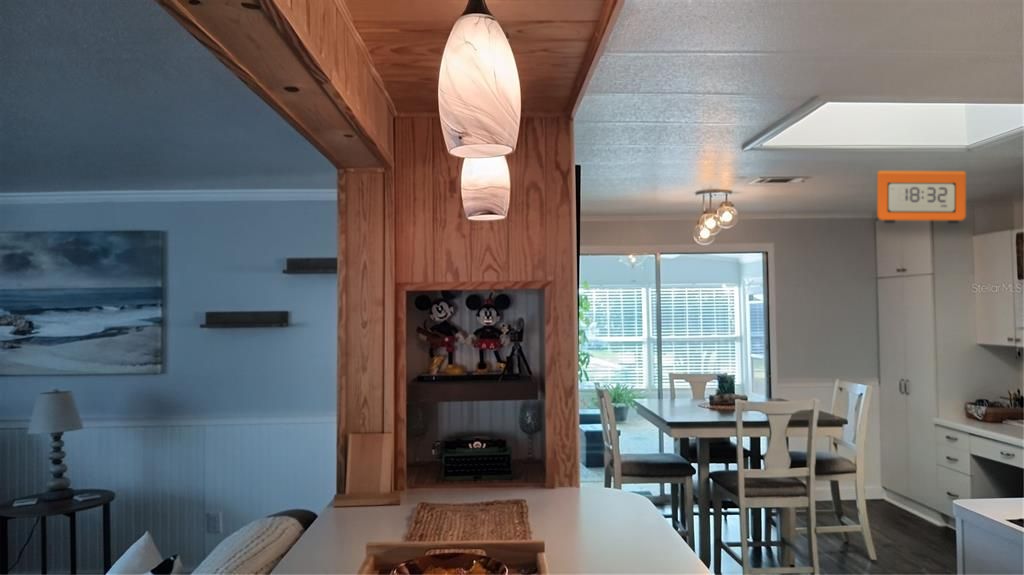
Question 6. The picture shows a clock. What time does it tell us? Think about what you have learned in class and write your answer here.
18:32
